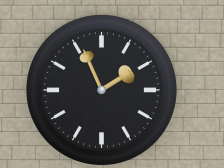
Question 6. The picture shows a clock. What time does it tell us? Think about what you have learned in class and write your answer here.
1:56
